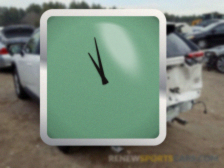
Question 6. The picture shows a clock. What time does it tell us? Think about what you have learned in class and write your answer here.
10:58
